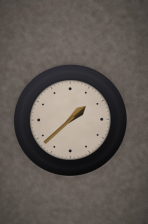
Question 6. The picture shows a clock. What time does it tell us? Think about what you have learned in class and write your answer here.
1:38
